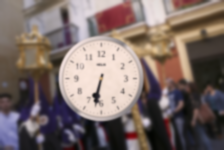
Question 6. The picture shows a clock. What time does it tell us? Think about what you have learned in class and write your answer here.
6:32
